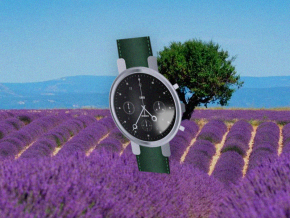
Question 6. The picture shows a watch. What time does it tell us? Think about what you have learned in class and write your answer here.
4:36
